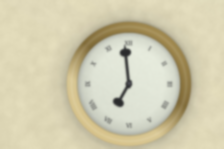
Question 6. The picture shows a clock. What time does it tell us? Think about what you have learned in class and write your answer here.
6:59
